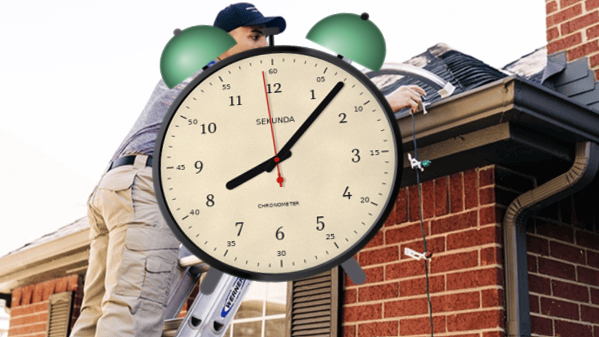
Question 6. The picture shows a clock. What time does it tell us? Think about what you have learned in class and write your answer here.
8:06:59
